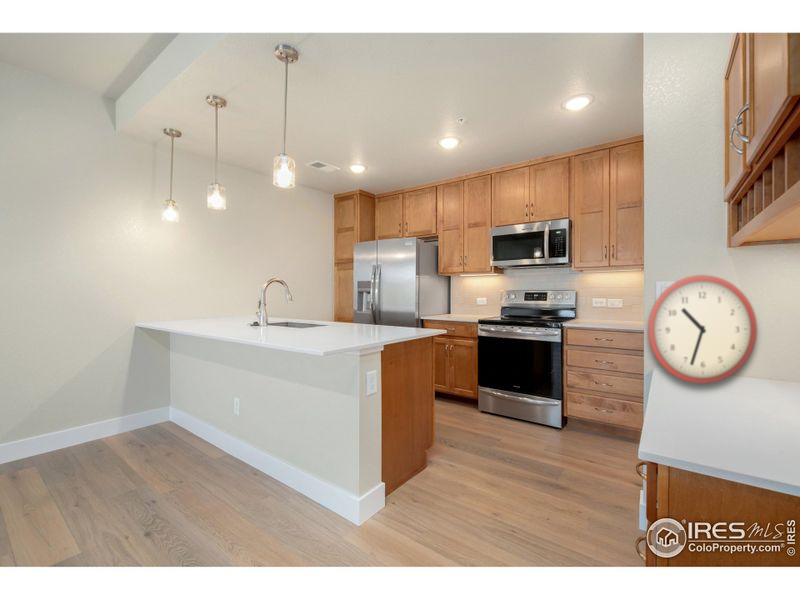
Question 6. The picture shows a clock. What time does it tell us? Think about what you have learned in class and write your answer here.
10:33
